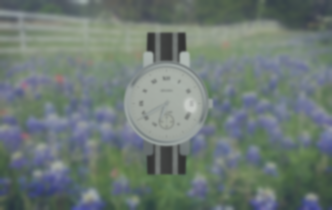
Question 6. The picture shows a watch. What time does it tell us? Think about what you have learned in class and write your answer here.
6:40
